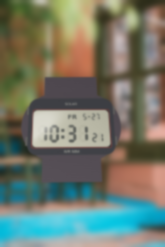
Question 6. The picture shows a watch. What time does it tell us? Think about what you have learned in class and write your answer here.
10:31
